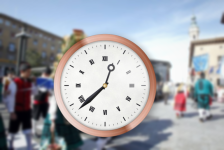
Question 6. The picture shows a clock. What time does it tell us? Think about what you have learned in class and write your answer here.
12:38
